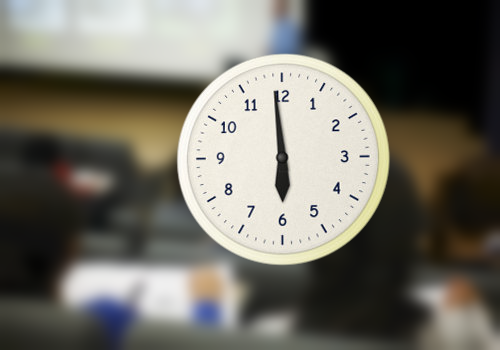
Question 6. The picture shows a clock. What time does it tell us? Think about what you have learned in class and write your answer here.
5:59
